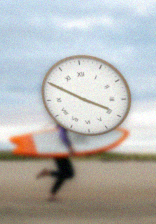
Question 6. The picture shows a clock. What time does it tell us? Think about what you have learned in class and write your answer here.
3:50
